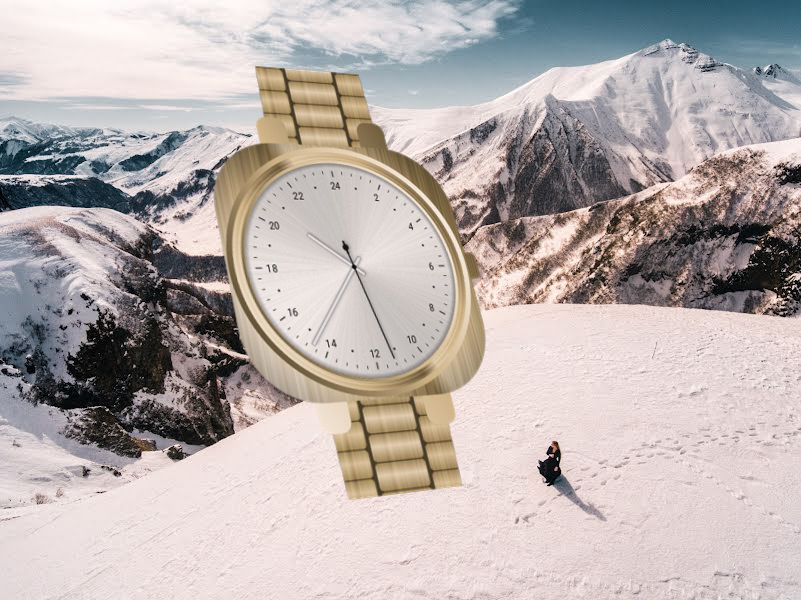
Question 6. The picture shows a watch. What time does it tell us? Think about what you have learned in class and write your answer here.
20:36:28
